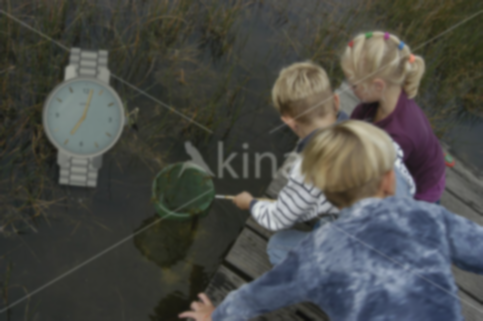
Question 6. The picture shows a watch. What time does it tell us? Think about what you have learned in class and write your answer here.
7:02
